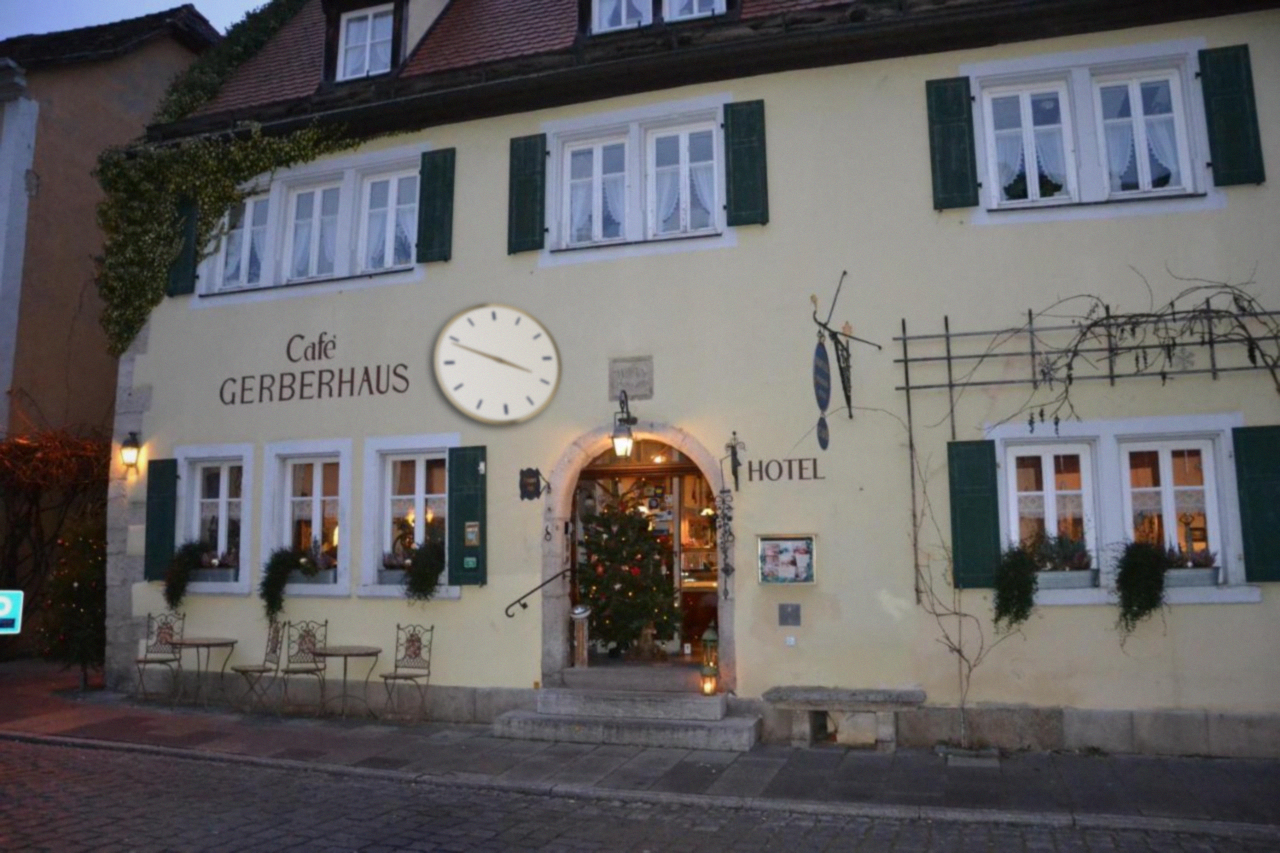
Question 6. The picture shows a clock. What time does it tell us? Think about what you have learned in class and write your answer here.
3:49
